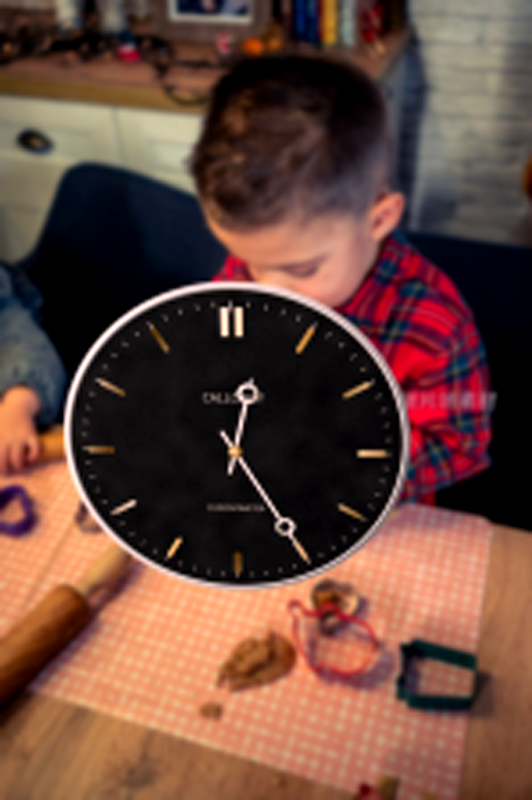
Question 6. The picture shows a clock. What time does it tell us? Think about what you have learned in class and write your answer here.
12:25
